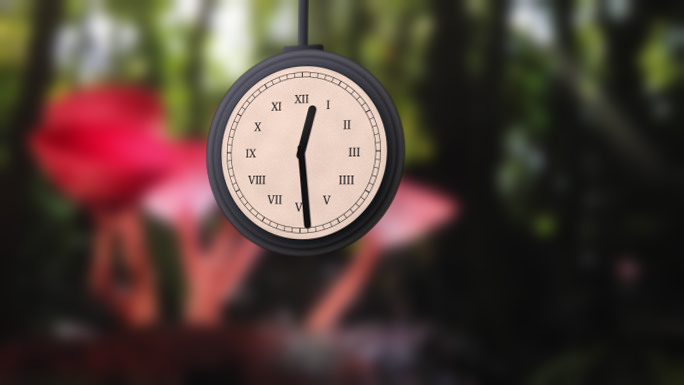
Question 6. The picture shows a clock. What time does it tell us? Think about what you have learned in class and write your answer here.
12:29
